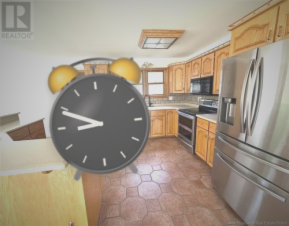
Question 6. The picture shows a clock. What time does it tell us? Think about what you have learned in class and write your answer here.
8:49
